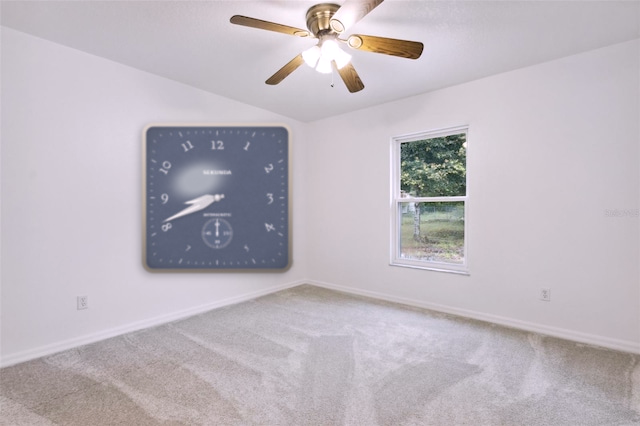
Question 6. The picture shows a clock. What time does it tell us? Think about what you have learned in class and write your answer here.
8:41
